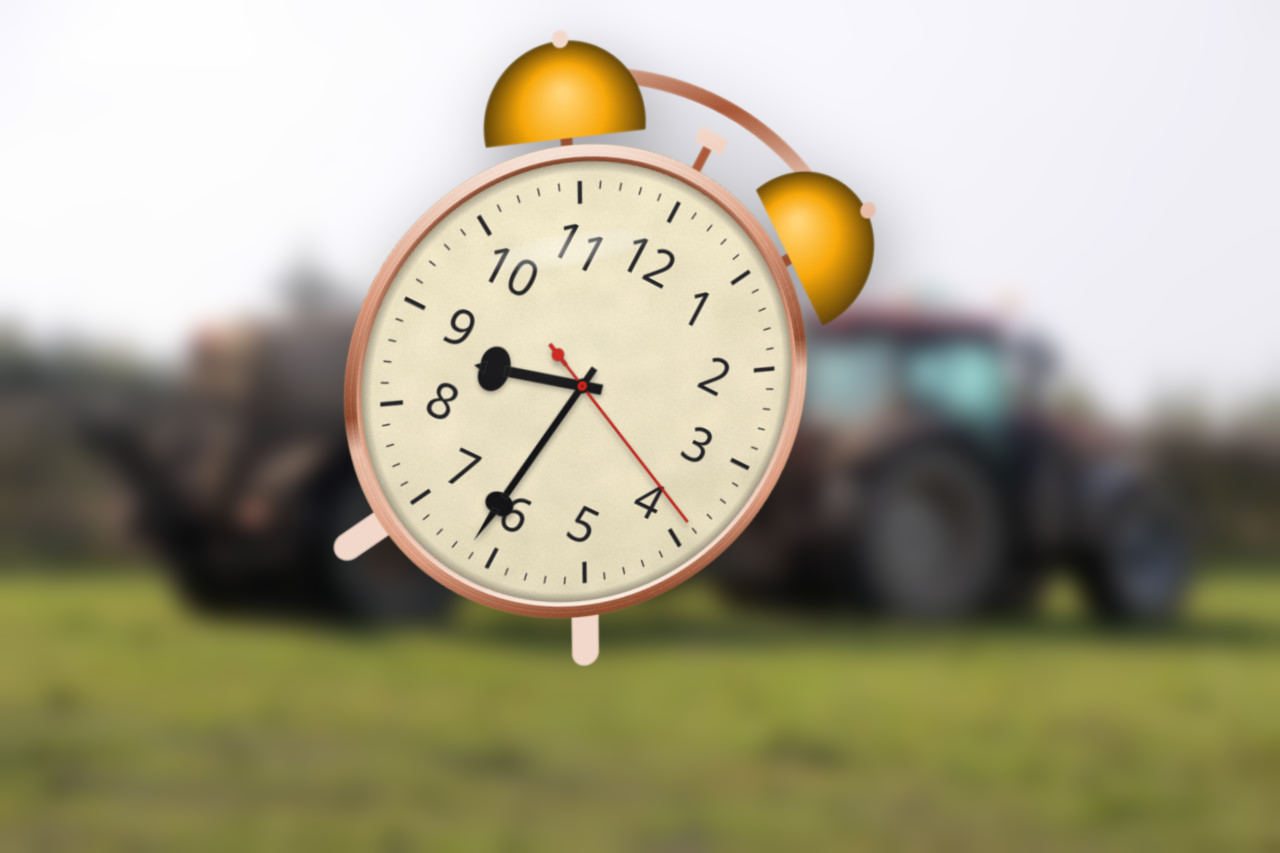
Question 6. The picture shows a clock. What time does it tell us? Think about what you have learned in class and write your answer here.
8:31:19
